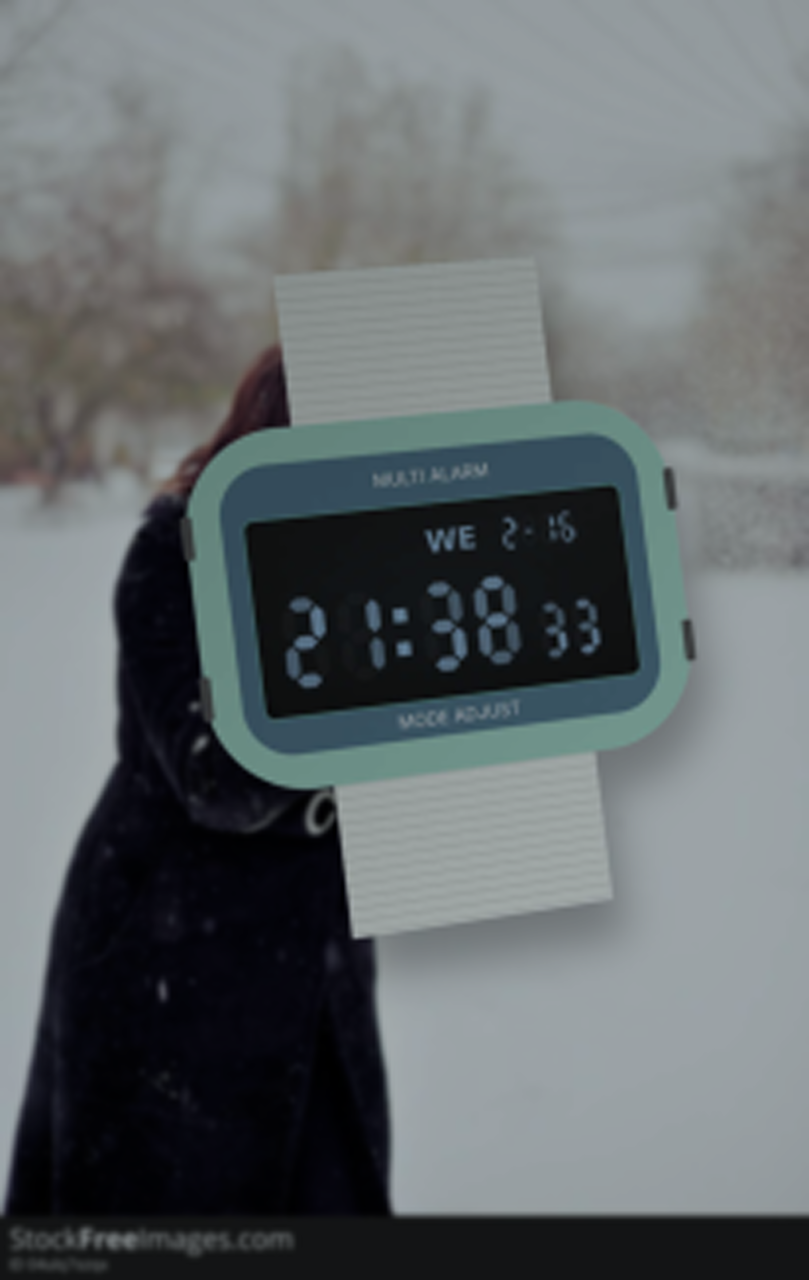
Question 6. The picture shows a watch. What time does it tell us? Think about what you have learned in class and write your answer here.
21:38:33
